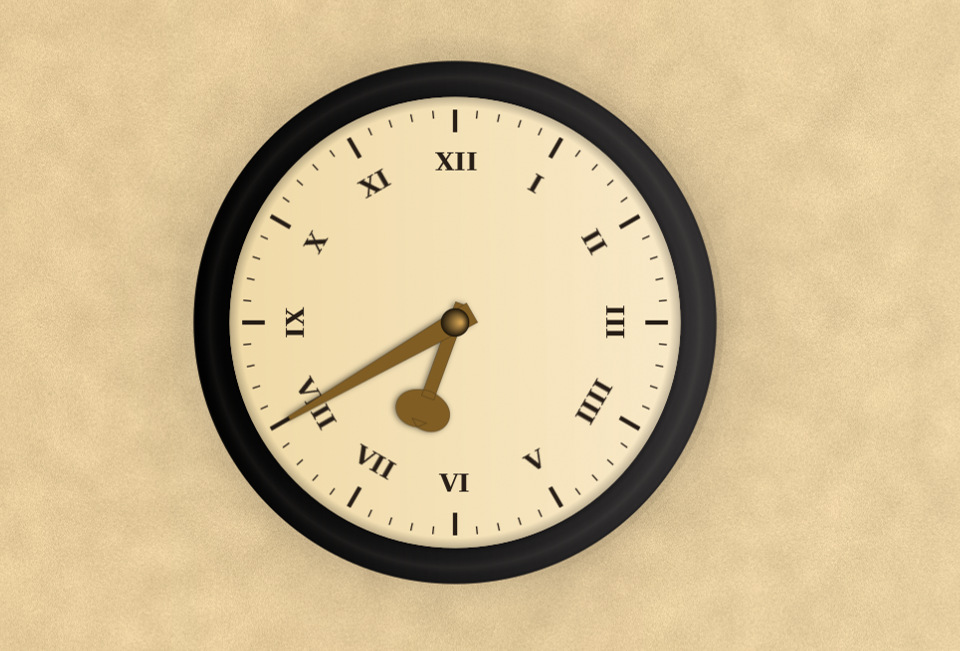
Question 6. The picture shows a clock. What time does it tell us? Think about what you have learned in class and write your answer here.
6:40
